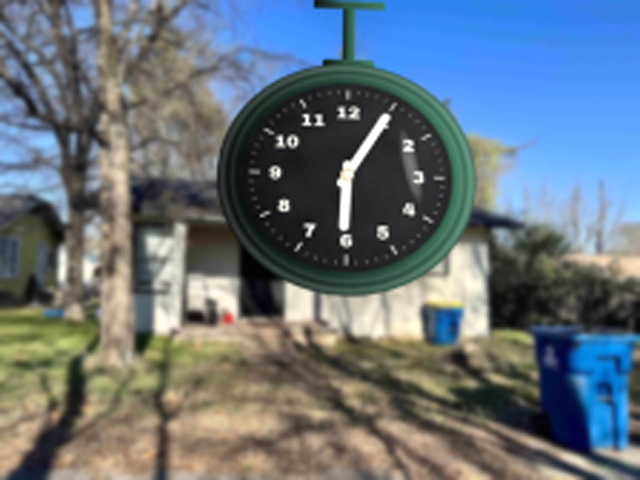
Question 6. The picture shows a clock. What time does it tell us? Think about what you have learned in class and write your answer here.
6:05
